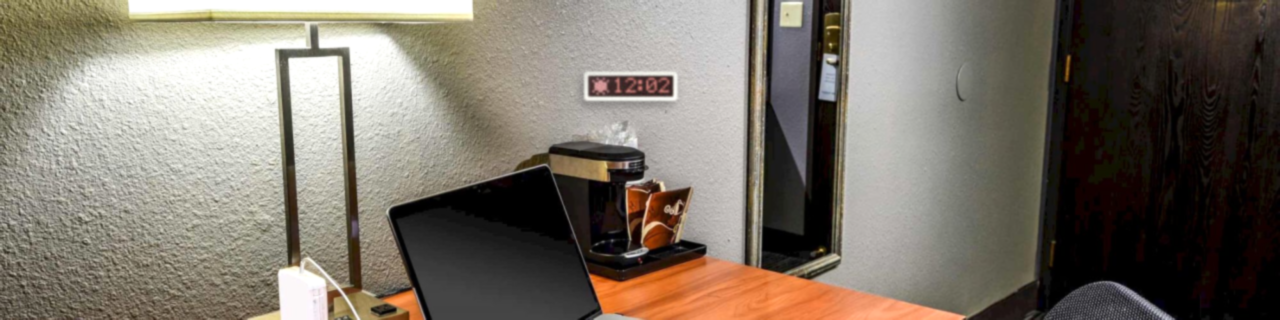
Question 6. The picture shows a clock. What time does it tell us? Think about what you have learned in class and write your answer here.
12:02
